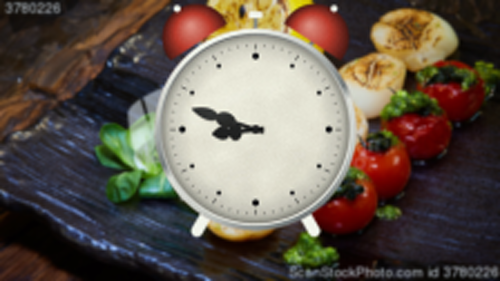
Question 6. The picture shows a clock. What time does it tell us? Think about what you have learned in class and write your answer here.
8:48
